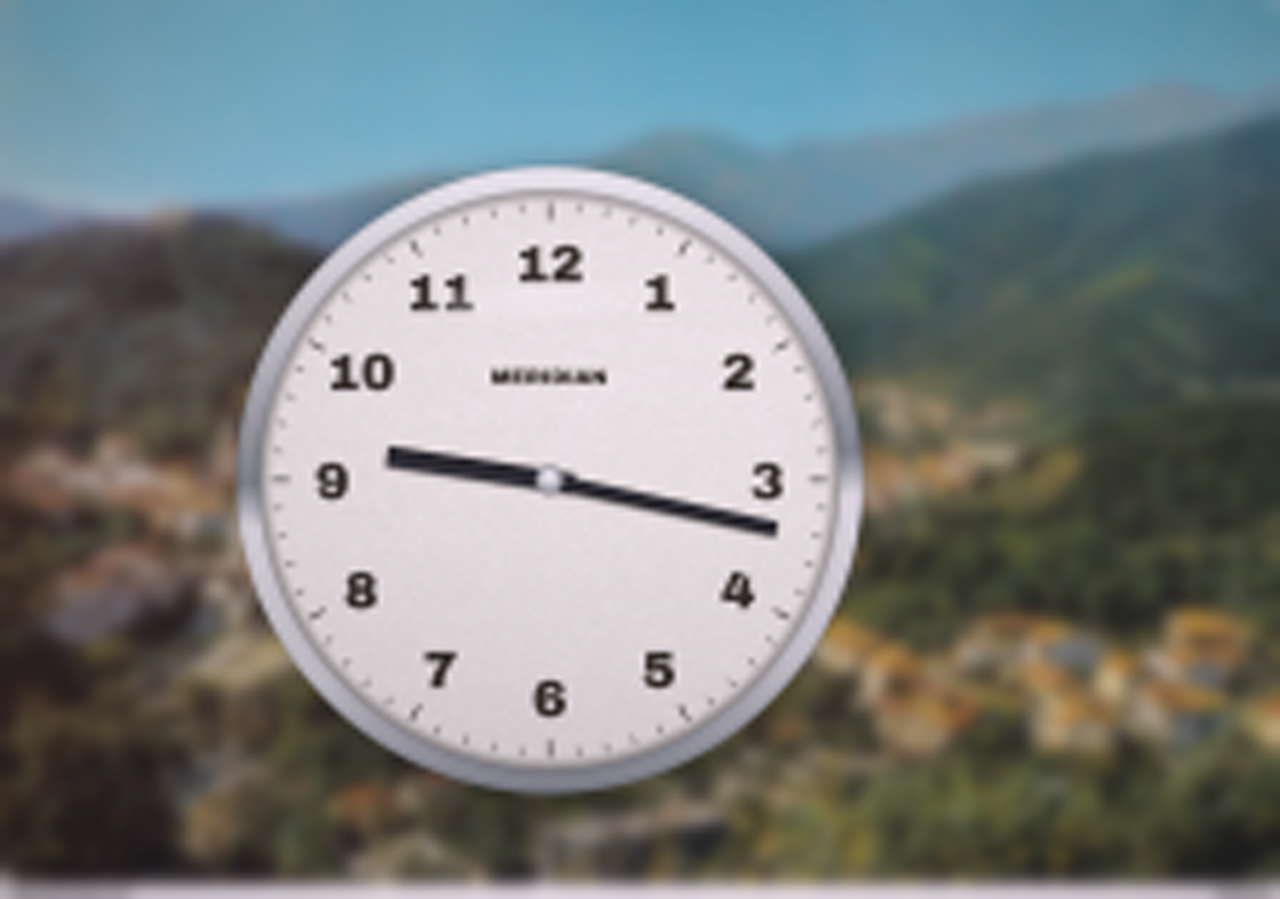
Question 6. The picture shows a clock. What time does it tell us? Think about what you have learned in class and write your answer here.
9:17
